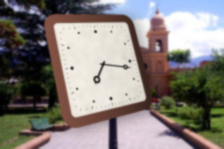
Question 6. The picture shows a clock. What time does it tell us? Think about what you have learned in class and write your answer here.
7:17
